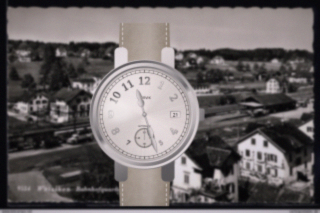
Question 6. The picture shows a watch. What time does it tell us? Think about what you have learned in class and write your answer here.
11:27
